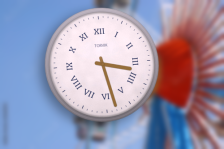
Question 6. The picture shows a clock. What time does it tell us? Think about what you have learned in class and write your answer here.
3:28
